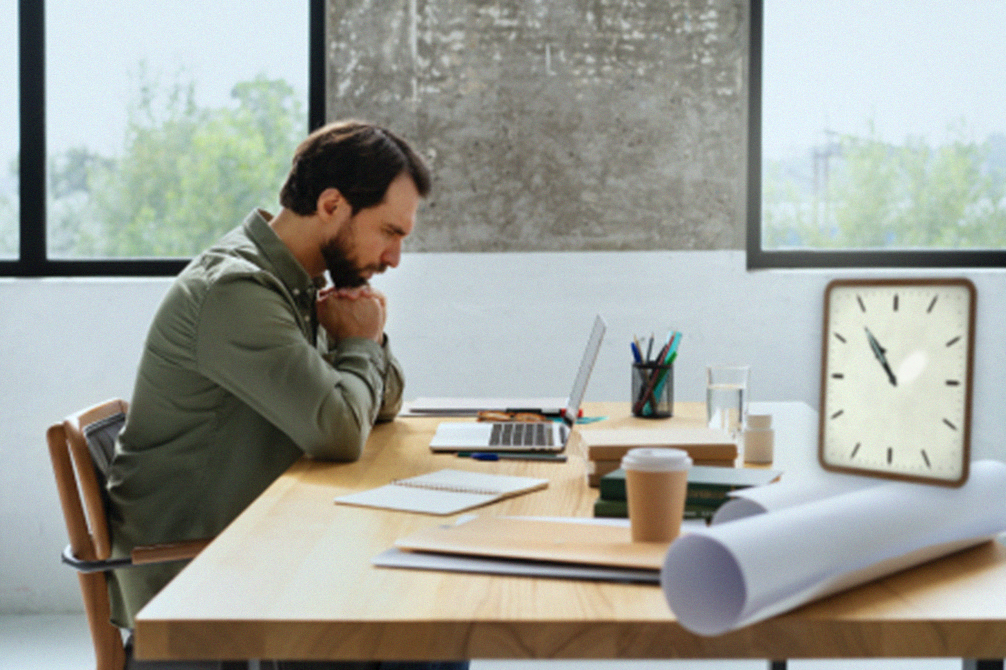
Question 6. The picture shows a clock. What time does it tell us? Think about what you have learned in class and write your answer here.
10:54
